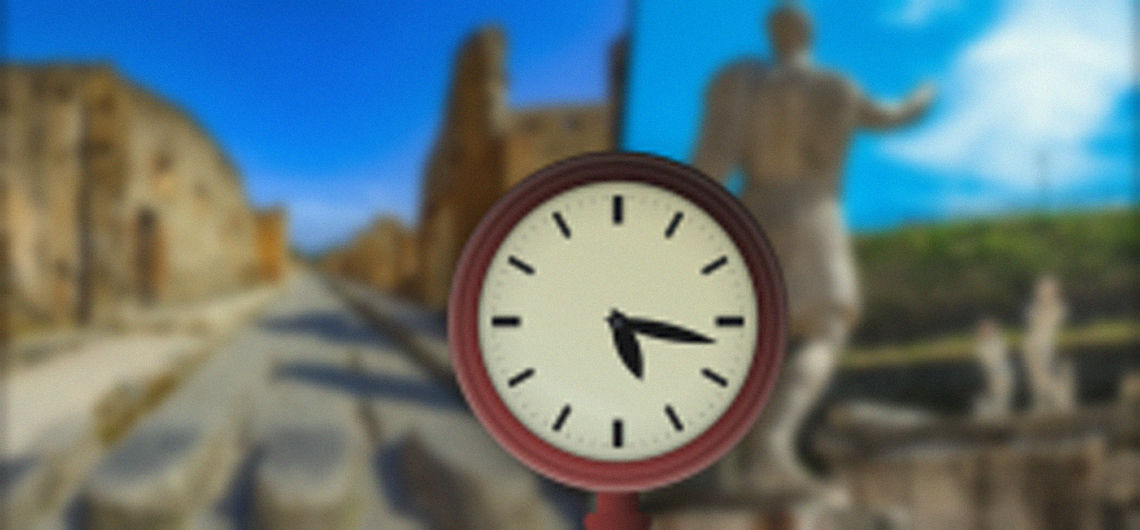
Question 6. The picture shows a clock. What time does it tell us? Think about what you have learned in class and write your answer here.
5:17
